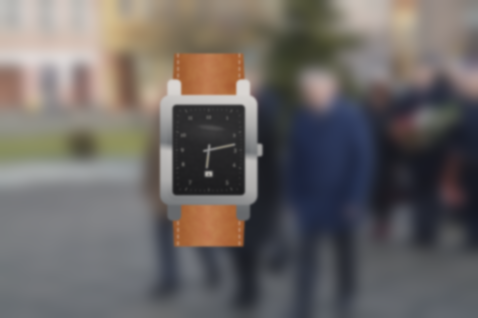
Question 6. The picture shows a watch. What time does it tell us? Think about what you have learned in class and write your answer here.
6:13
